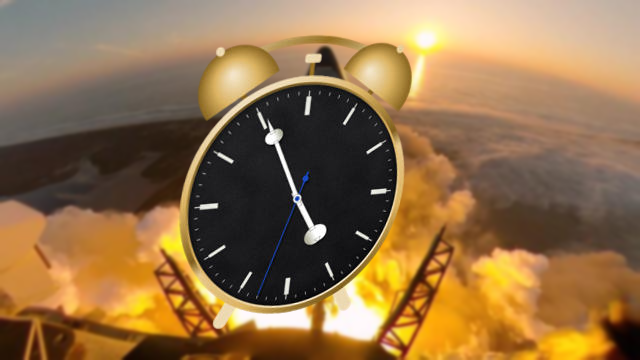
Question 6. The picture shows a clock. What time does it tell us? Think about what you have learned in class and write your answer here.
4:55:33
